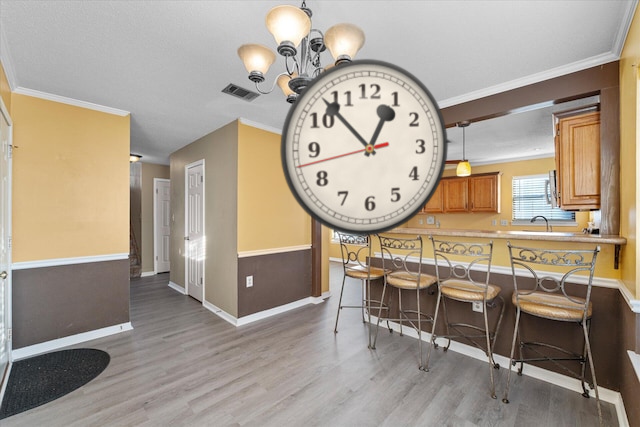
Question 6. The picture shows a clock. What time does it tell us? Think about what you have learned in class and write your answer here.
12:52:43
